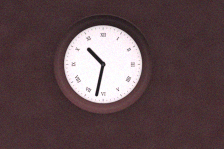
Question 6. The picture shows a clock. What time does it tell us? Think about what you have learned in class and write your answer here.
10:32
